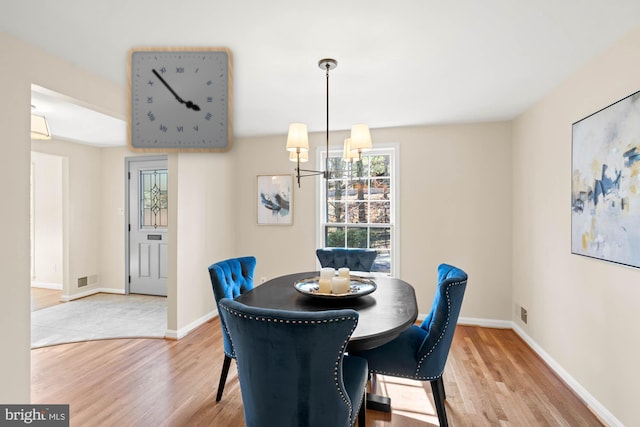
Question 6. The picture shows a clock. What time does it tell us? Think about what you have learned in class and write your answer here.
3:53
